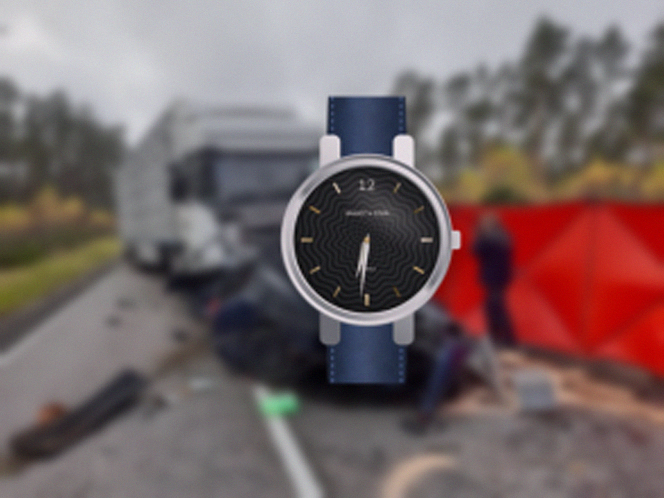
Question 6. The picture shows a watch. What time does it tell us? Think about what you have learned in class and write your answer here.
6:31
